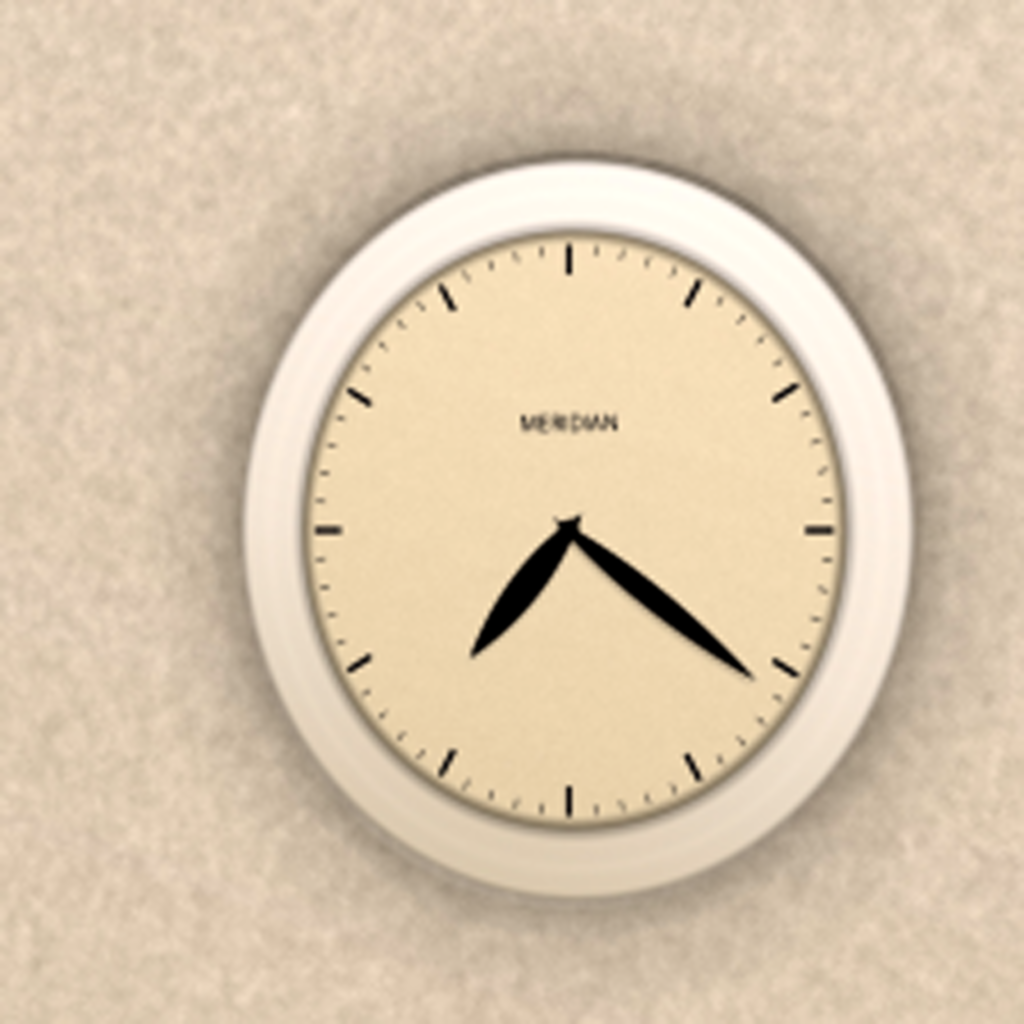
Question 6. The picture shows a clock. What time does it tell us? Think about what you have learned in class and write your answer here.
7:21
